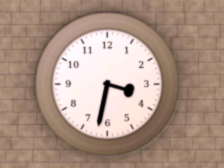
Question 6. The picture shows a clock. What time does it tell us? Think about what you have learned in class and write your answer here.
3:32
